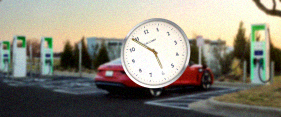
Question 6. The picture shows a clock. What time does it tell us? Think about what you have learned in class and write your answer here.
5:54
